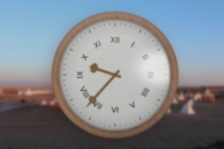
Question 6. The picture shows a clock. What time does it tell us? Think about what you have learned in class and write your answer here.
9:37
